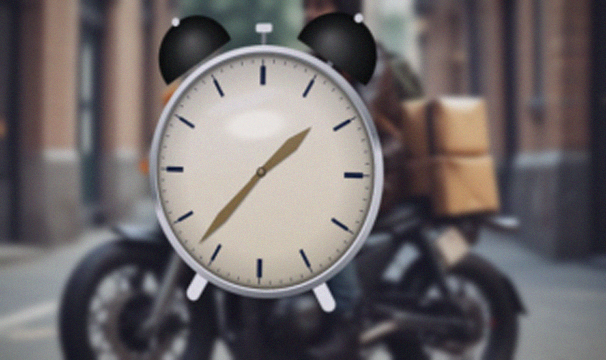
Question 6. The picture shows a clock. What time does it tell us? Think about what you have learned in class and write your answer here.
1:37
